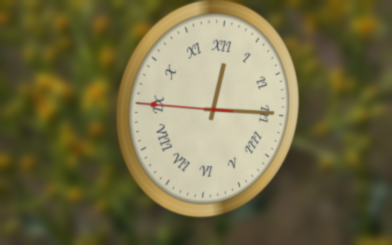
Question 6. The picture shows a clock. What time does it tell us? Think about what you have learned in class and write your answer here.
12:14:45
